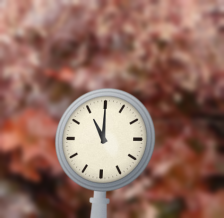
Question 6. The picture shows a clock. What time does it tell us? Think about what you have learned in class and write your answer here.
11:00
